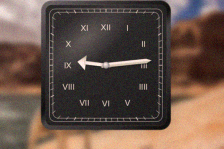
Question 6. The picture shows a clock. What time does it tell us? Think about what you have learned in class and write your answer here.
9:14
